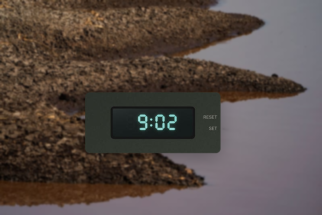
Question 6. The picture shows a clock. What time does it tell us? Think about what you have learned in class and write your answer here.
9:02
